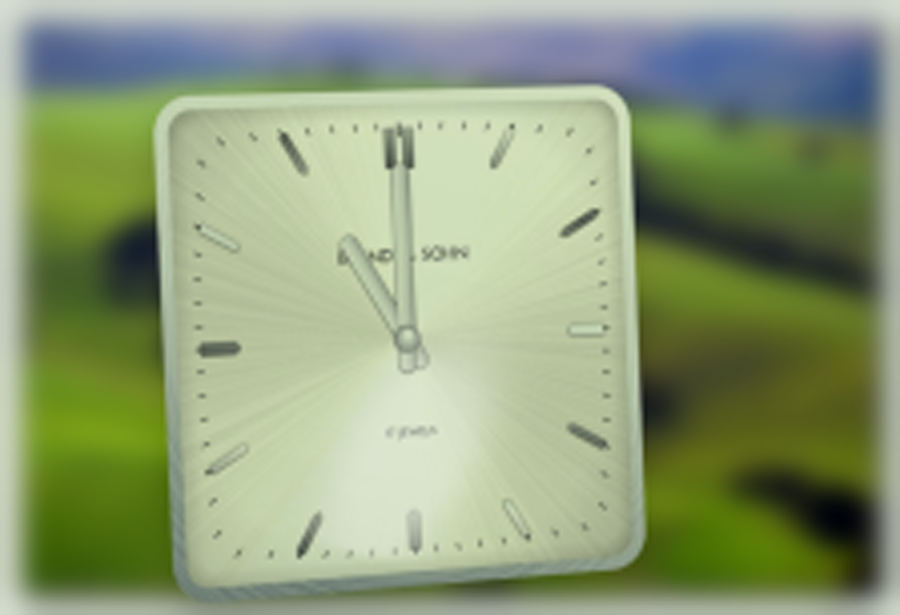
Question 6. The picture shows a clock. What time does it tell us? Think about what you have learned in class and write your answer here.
11:00
